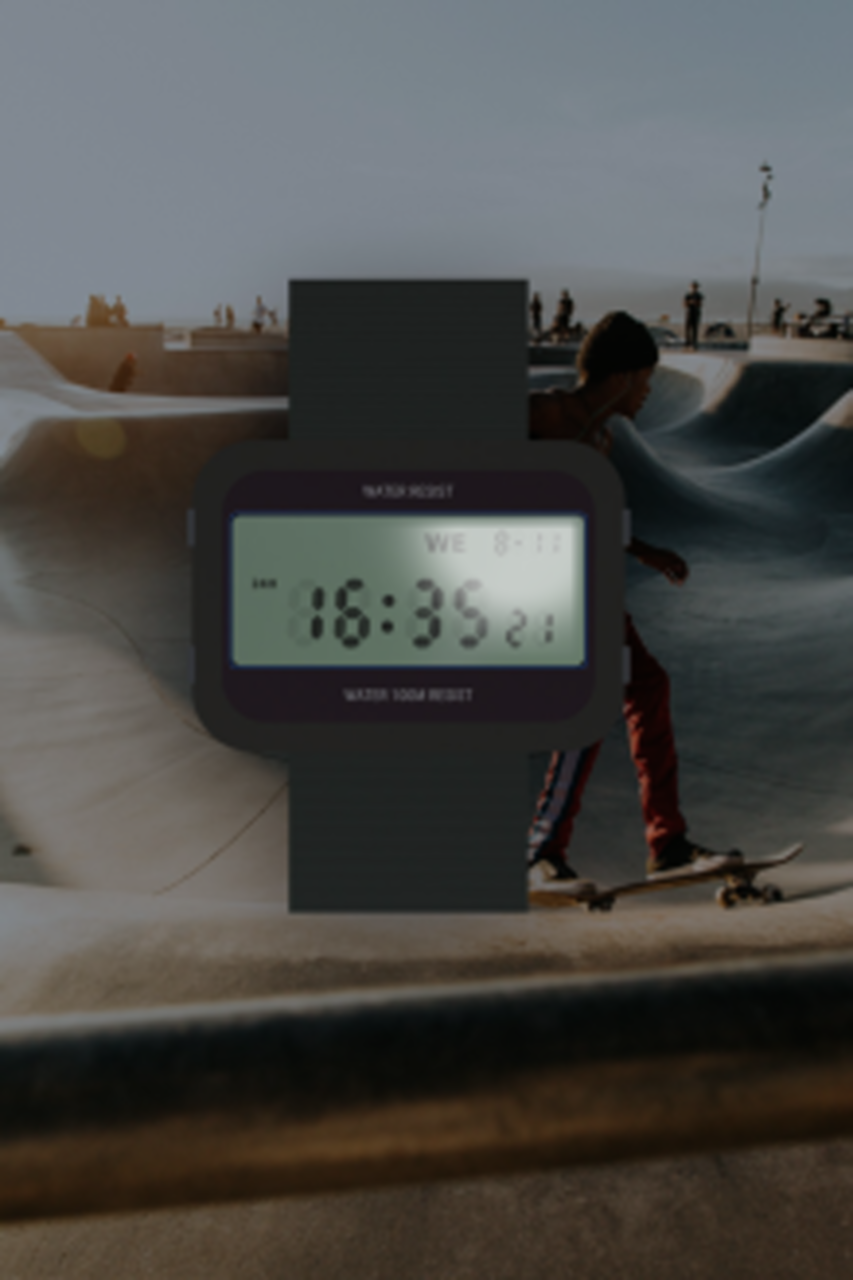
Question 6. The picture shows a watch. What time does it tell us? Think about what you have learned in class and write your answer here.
16:35:21
